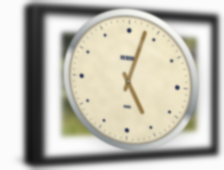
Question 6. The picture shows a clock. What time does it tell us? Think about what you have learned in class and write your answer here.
5:03
